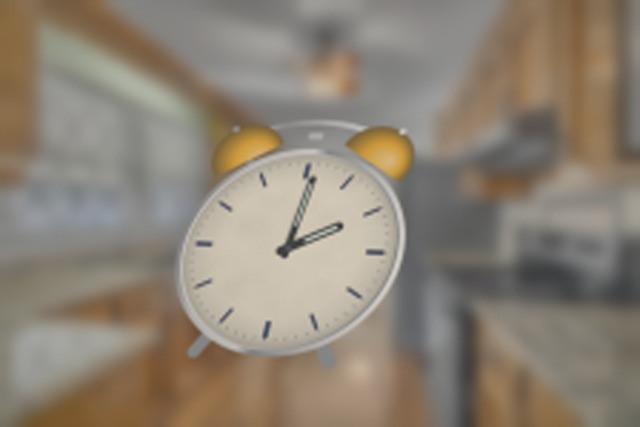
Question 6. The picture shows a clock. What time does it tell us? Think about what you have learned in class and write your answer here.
2:01
